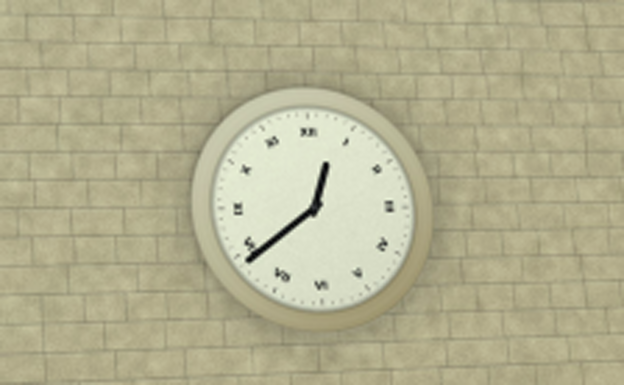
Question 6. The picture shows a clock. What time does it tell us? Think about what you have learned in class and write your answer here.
12:39
